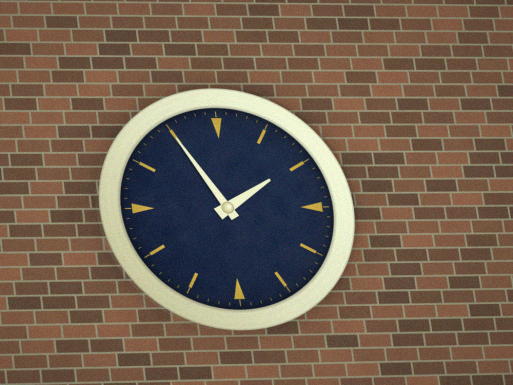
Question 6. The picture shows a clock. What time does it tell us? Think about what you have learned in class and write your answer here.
1:55
